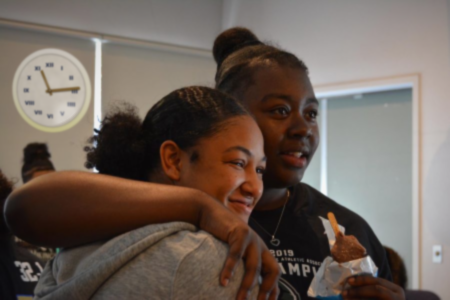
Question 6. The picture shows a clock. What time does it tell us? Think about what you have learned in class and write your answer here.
11:14
